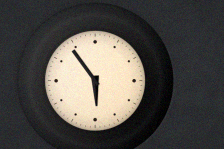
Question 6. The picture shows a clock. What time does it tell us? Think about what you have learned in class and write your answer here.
5:54
